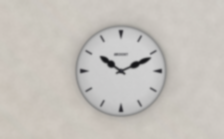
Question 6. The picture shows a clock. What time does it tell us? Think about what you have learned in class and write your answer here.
10:11
